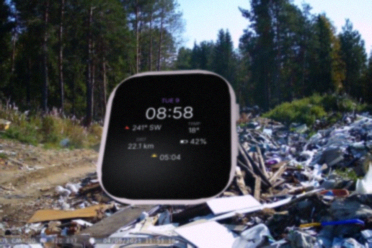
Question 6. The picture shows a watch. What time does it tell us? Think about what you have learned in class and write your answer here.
8:58
